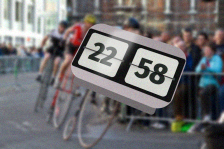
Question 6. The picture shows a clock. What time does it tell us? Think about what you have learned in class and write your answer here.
22:58
